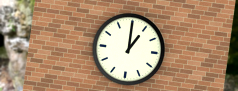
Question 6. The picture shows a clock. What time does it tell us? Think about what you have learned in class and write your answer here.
1:00
